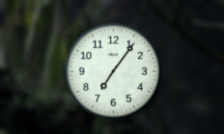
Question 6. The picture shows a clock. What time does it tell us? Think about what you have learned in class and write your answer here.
7:06
